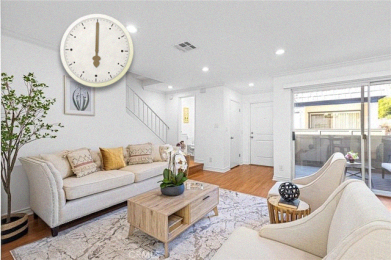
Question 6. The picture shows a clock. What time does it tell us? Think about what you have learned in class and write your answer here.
6:00
